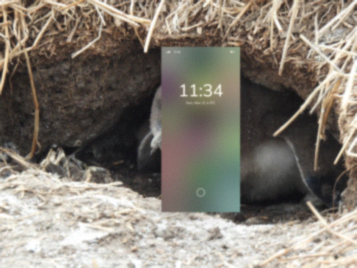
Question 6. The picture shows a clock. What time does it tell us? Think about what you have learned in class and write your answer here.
11:34
